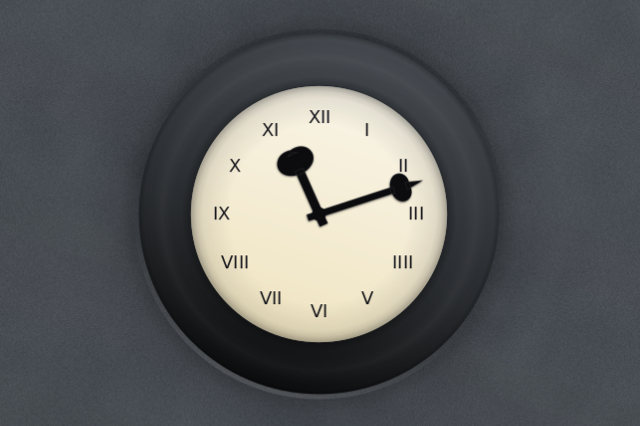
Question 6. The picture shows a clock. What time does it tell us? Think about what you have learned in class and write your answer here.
11:12
